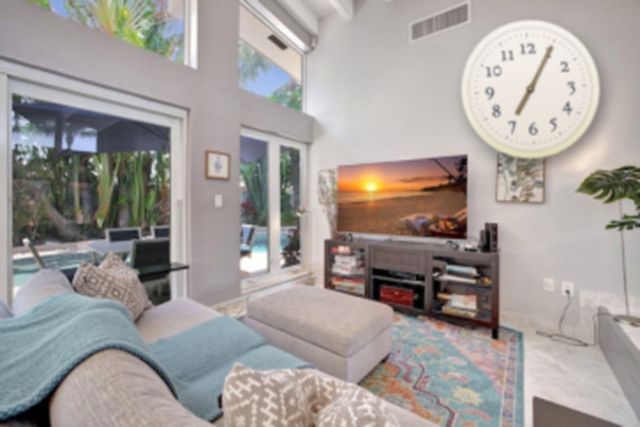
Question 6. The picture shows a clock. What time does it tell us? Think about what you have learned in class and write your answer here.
7:05
